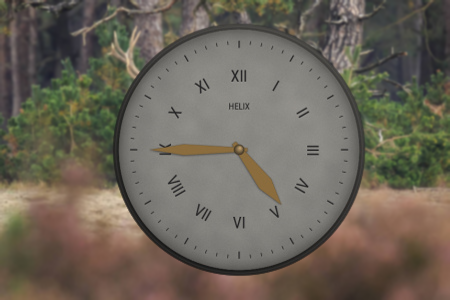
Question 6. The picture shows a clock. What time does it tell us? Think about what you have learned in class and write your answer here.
4:45
